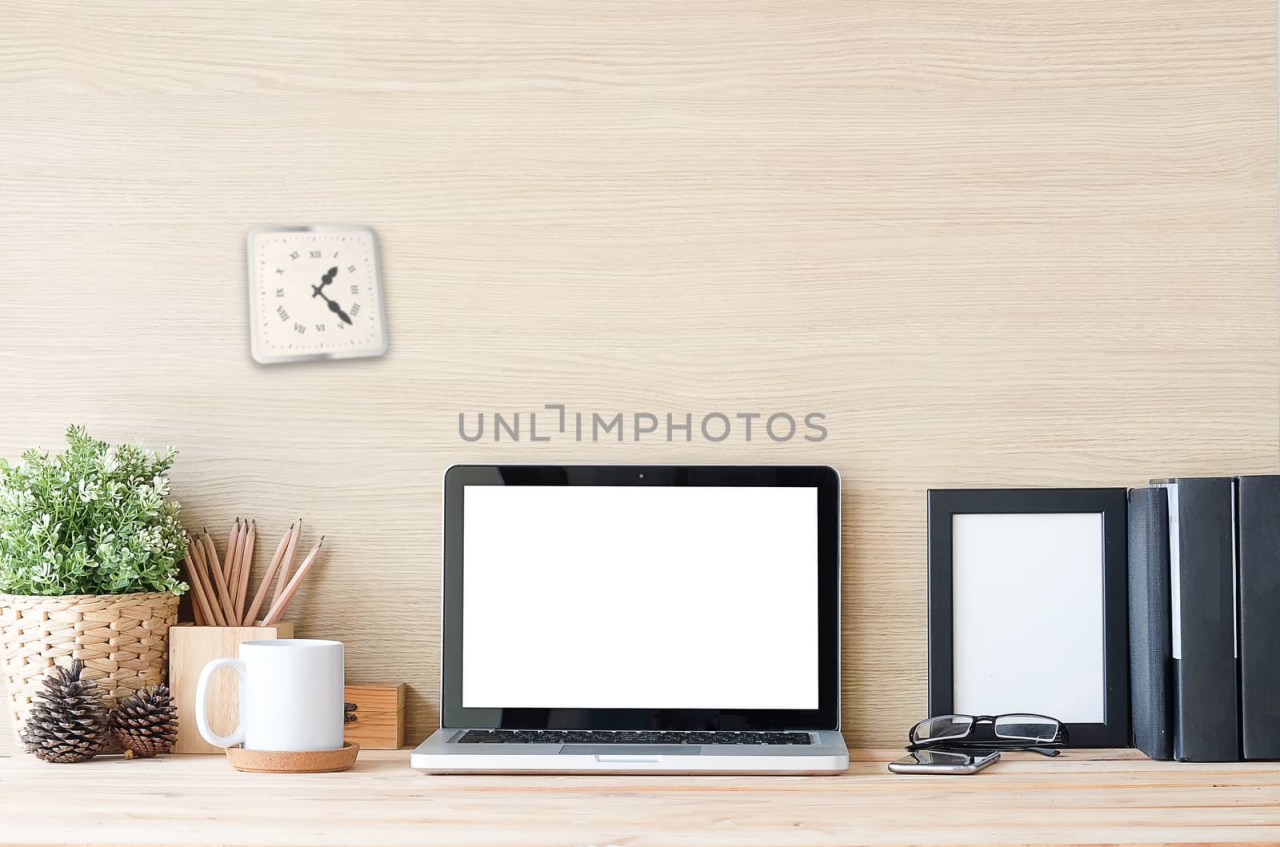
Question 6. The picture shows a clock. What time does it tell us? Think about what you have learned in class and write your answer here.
1:23
